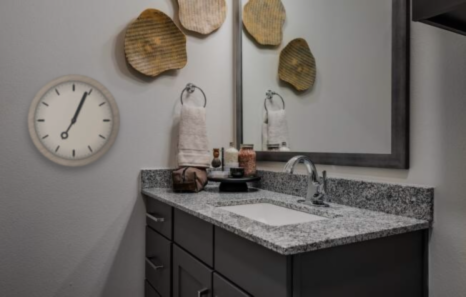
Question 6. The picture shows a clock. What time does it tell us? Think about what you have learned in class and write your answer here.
7:04
